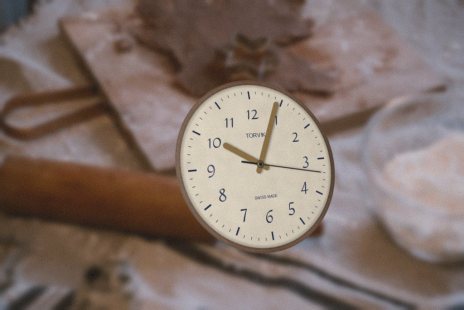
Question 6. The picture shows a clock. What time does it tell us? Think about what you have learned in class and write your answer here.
10:04:17
